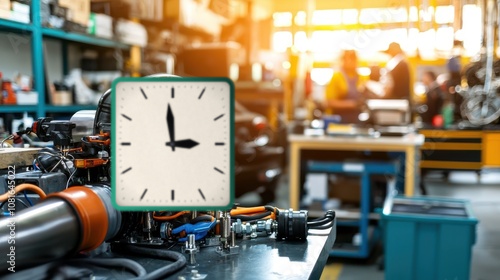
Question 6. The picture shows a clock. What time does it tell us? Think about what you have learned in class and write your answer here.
2:59
